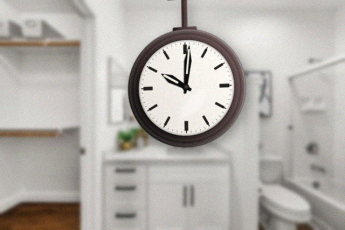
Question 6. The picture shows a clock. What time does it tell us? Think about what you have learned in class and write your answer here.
10:01
